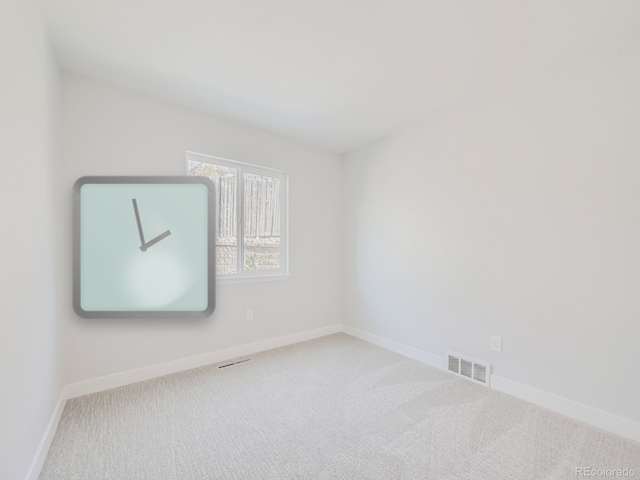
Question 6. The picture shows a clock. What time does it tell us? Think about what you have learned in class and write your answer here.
1:58
